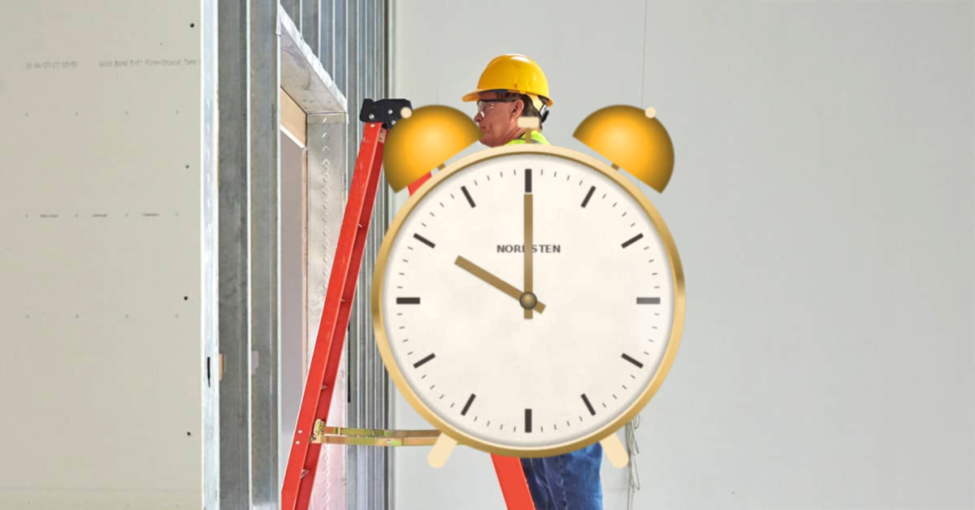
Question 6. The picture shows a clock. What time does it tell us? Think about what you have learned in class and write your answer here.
10:00
